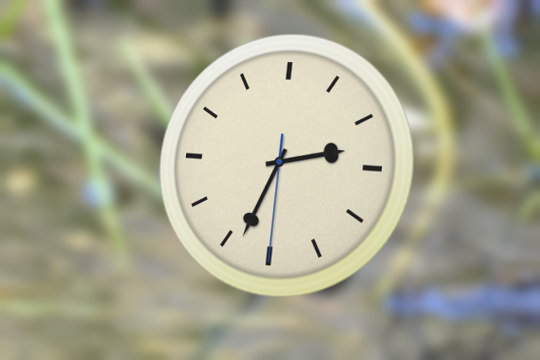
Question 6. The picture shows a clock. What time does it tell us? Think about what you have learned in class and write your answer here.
2:33:30
